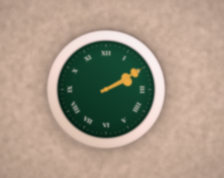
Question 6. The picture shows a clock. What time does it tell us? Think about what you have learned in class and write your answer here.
2:10
